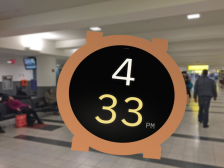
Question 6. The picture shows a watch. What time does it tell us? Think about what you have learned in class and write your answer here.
4:33
